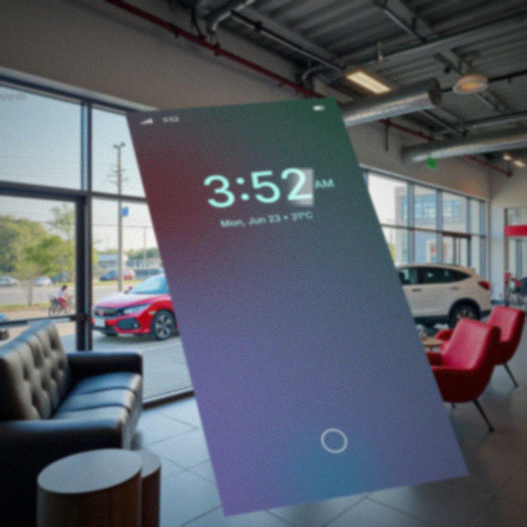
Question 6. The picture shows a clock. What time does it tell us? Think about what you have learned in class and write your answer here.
3:52
